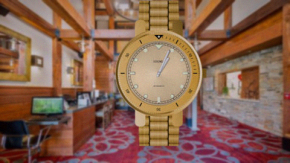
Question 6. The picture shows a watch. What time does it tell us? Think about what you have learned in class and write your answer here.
1:04
